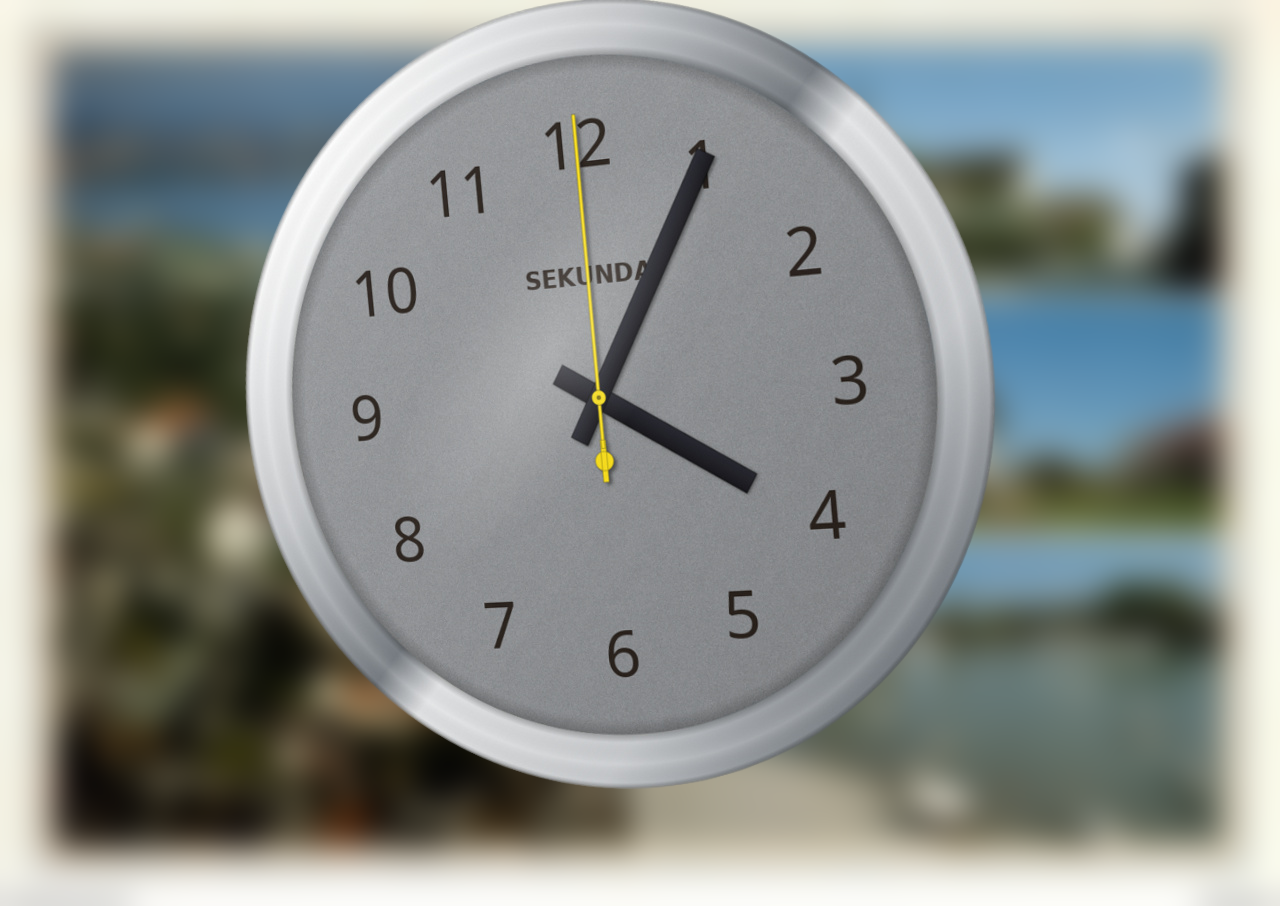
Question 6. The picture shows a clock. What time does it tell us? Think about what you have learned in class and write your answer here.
4:05:00
